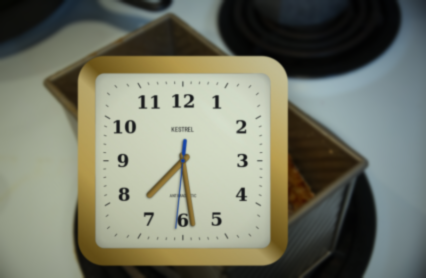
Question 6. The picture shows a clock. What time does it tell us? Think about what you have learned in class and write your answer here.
7:28:31
